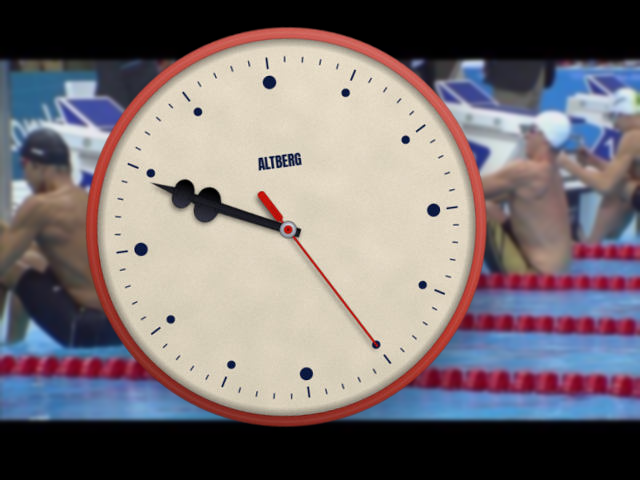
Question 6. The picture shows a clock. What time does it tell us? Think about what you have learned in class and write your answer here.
9:49:25
